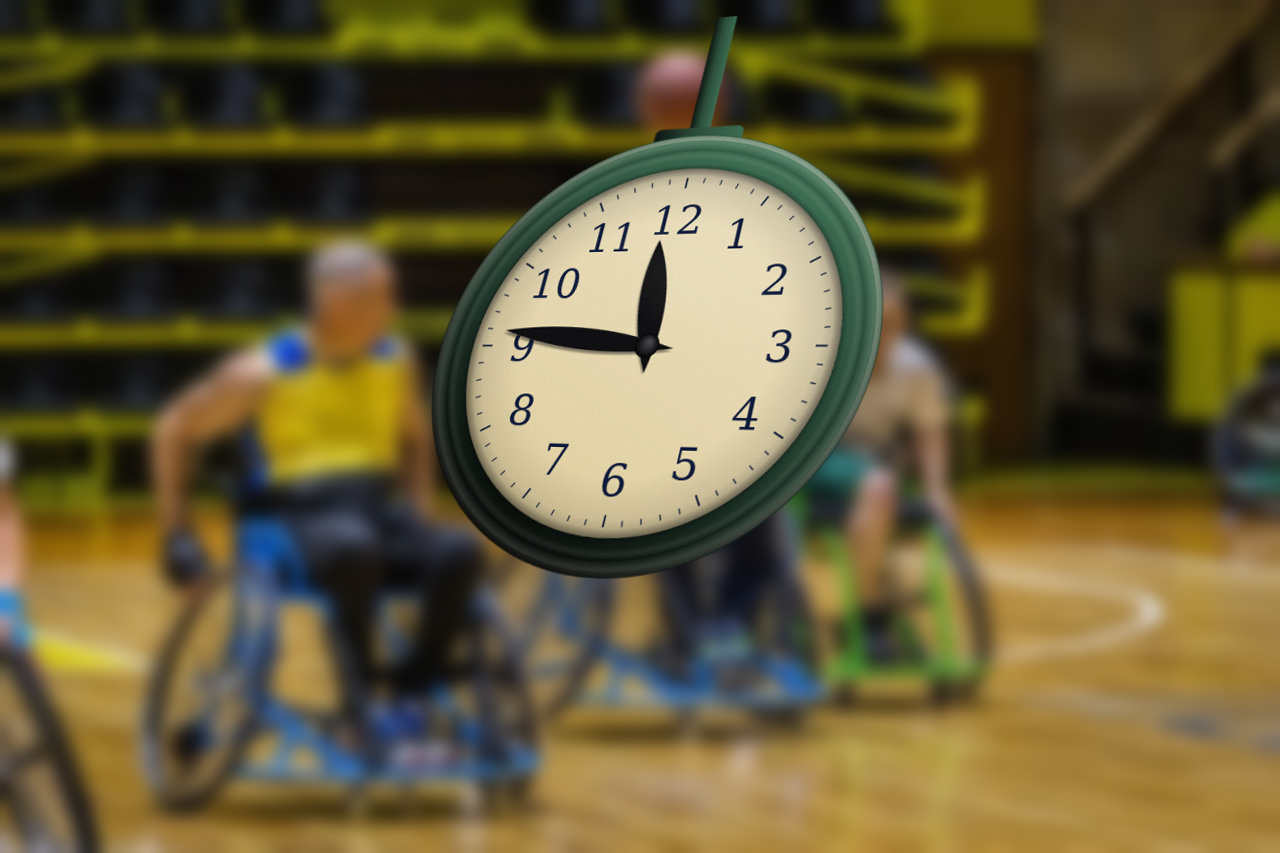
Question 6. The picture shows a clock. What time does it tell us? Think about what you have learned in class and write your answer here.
11:46
